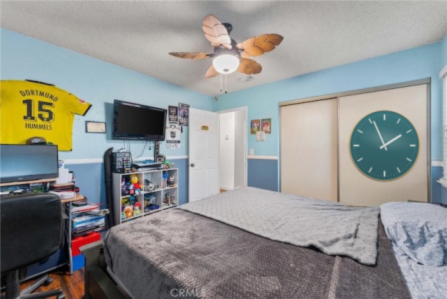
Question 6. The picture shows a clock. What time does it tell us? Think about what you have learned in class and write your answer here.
1:56
